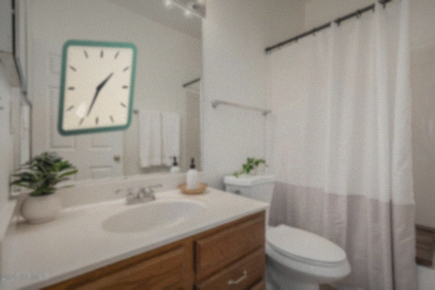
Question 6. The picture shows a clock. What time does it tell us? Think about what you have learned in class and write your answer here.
1:34
